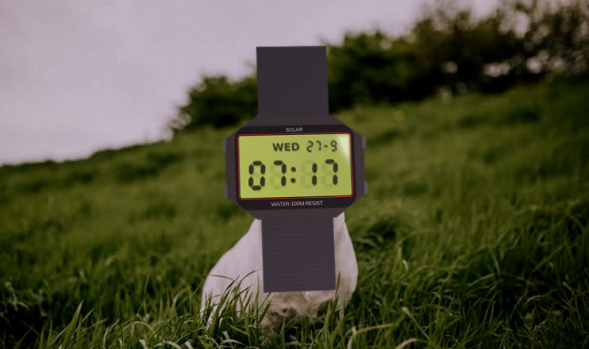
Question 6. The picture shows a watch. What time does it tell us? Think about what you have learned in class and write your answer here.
7:17
